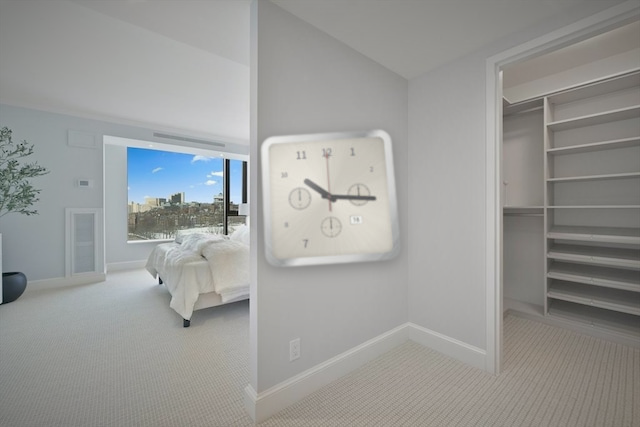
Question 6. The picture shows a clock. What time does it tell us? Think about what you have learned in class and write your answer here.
10:16
